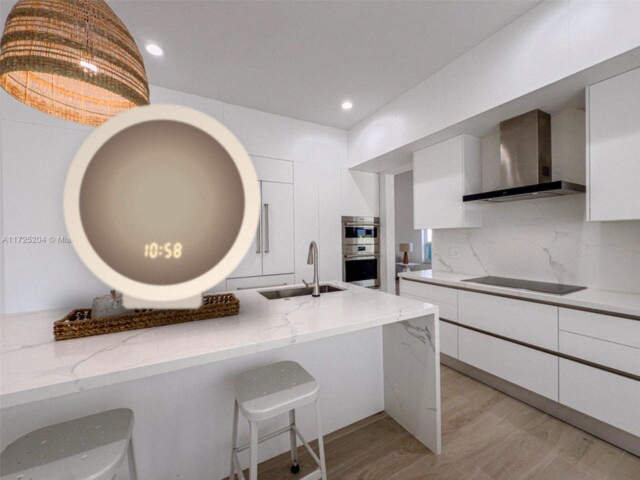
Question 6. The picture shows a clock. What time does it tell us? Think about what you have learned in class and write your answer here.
10:58
